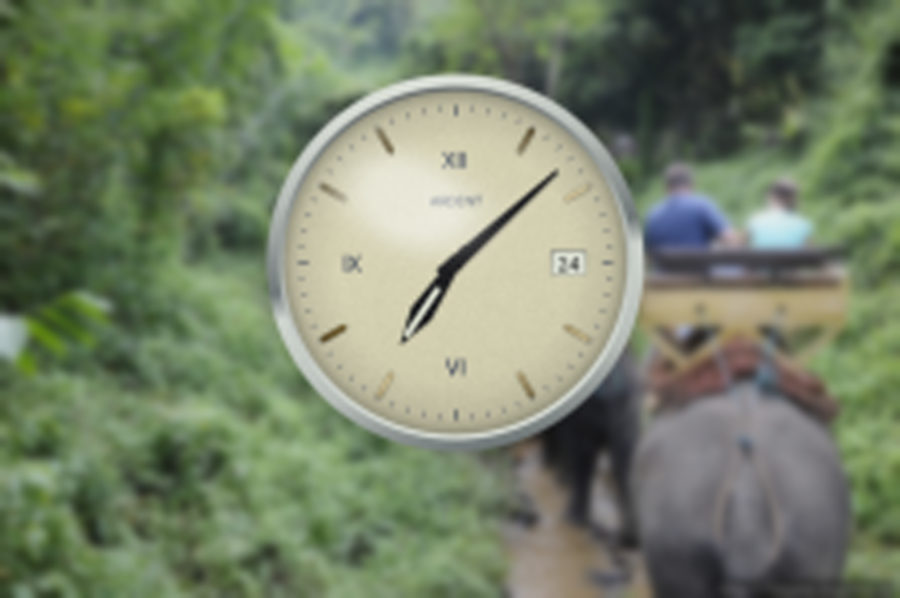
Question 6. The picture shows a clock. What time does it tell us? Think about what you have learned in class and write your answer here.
7:08
